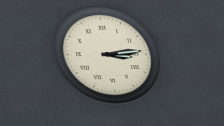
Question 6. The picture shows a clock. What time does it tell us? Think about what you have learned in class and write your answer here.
3:14
